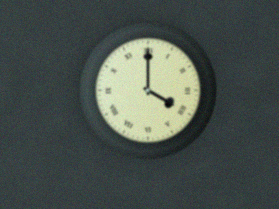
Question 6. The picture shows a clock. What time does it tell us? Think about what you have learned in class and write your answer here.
4:00
